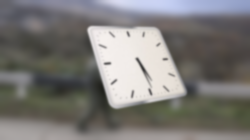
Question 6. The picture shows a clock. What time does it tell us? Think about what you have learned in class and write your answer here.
5:29
